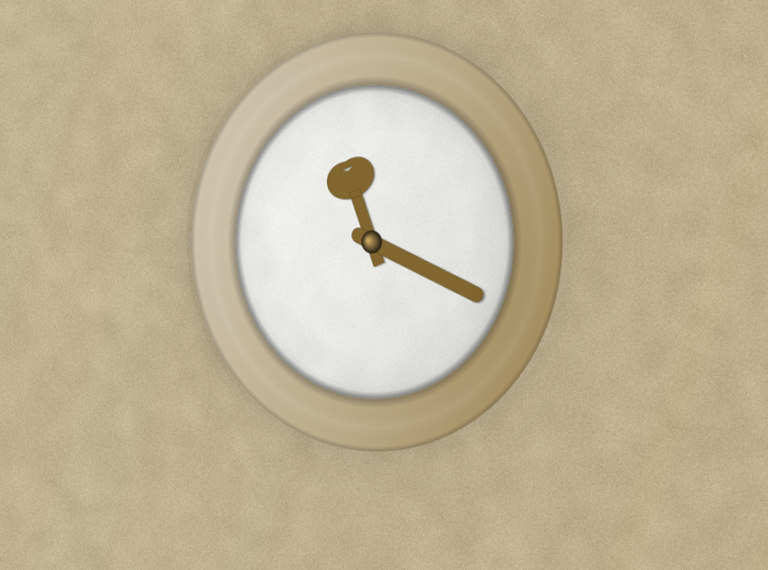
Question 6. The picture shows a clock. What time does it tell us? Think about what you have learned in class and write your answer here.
11:19
